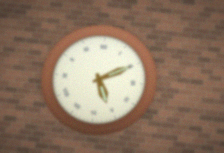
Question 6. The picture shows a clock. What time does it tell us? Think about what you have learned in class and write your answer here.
5:10
